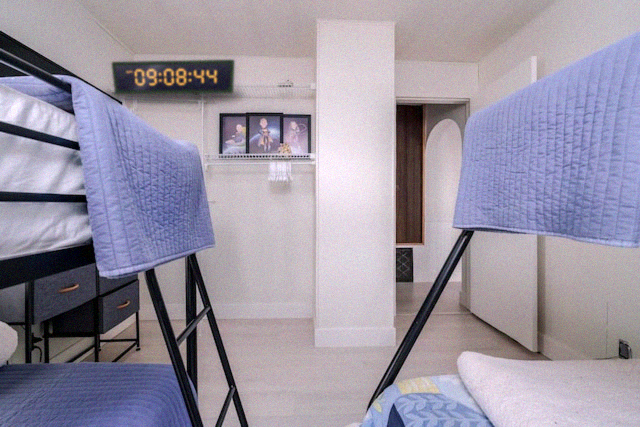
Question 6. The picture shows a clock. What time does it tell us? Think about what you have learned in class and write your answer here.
9:08:44
